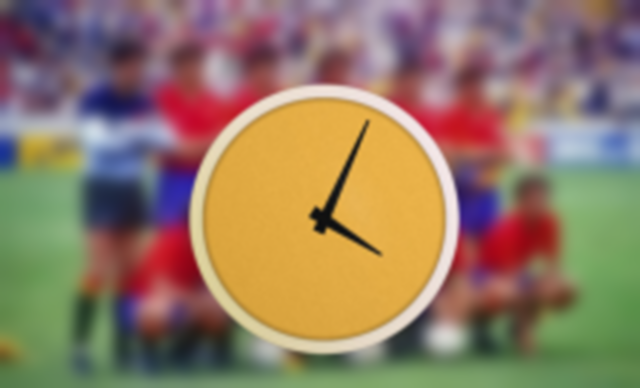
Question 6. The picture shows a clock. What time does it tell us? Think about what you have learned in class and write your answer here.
4:04
